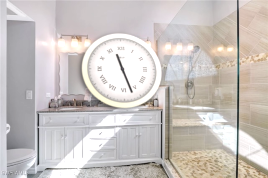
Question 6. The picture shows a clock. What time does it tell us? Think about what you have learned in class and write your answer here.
11:27
